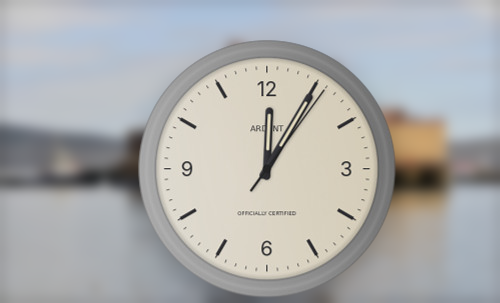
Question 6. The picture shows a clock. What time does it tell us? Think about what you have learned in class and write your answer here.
12:05:06
